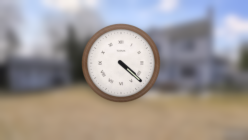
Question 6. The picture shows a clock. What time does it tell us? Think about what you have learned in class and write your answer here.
4:22
